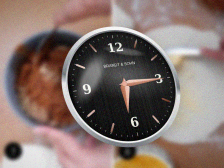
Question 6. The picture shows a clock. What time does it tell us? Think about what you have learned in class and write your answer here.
6:15
